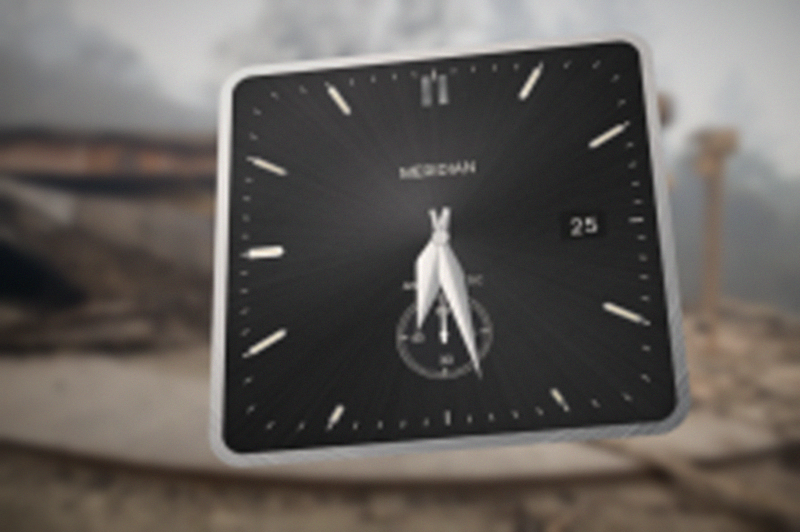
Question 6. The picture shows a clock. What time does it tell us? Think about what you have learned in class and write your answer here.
6:28
